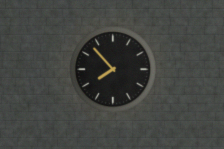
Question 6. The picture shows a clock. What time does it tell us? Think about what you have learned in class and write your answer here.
7:53
